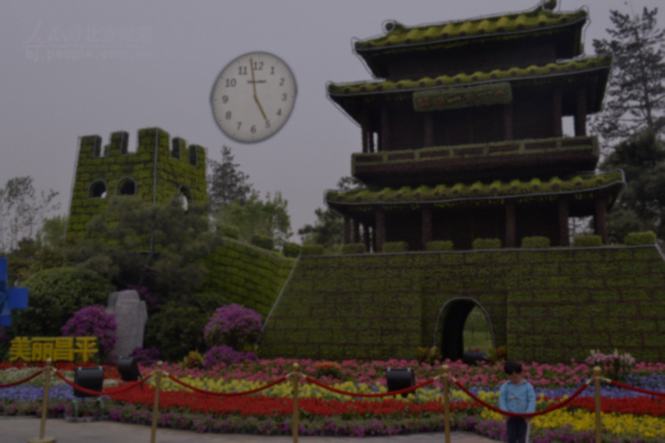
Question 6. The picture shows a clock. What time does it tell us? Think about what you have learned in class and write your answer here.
4:58
